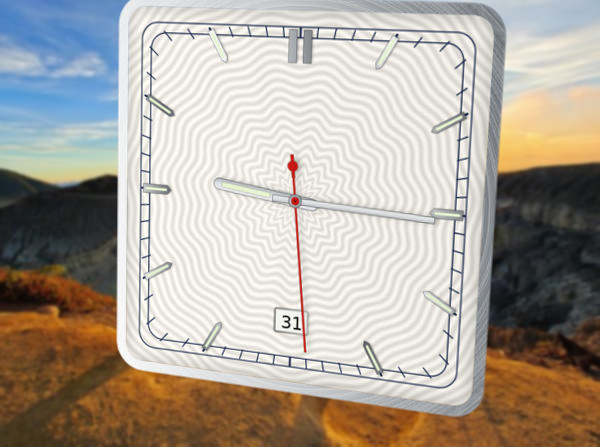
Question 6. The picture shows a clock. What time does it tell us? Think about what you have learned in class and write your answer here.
9:15:29
